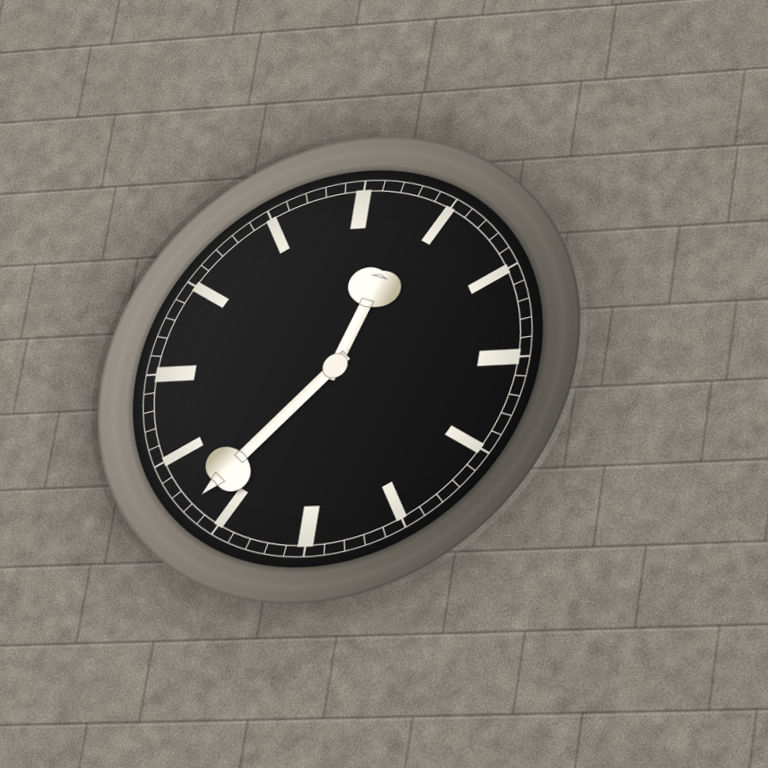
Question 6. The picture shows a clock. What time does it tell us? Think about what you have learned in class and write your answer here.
12:37
